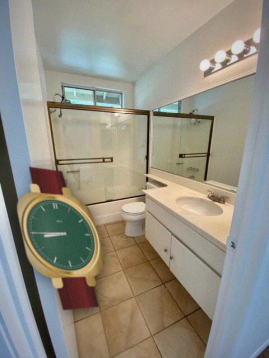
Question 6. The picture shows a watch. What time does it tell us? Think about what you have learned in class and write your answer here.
8:45
